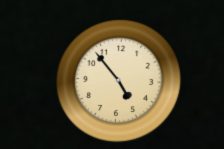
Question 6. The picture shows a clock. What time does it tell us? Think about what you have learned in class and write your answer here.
4:53
